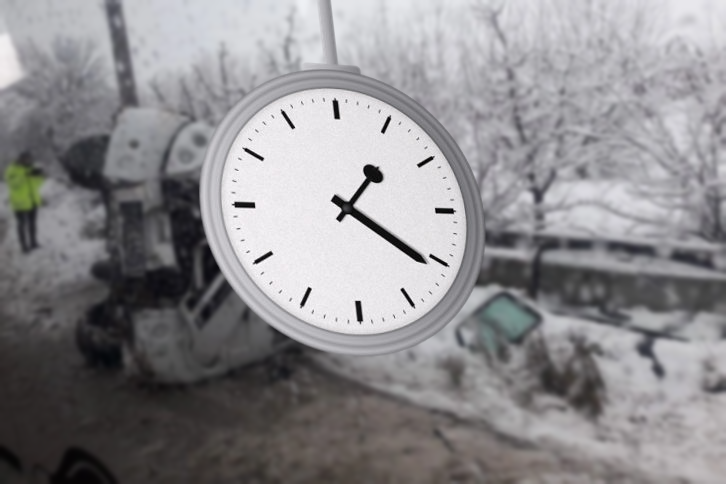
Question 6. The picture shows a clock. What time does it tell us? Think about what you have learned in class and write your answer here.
1:21
